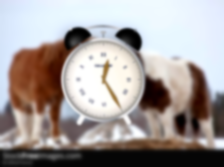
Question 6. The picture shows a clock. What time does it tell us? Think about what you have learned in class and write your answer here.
12:25
